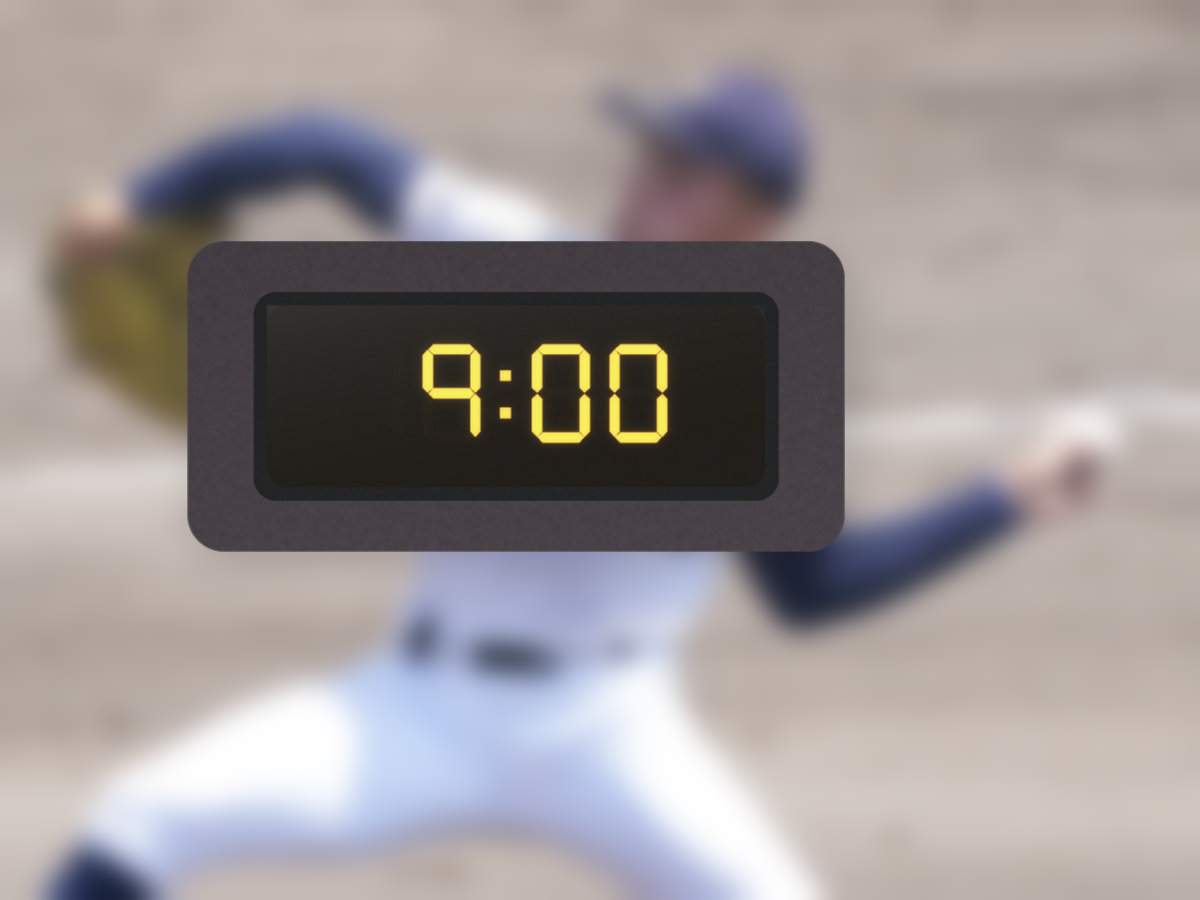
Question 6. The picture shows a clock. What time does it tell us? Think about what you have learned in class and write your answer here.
9:00
